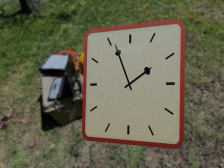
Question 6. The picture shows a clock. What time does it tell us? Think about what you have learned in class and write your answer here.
1:56
